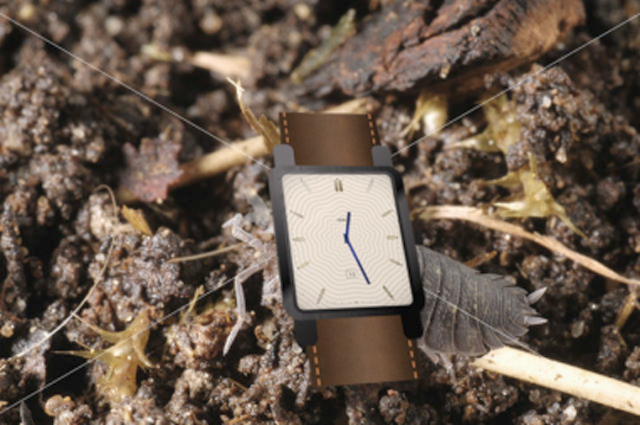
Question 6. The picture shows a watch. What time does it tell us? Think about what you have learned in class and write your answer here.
12:27
